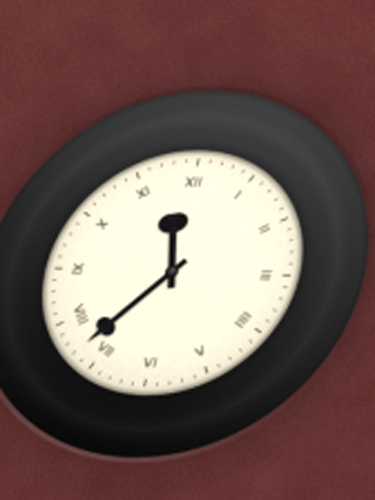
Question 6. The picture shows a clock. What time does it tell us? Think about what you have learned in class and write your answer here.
11:37
